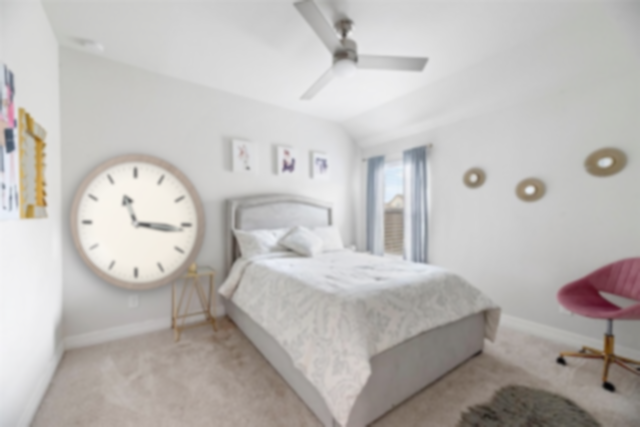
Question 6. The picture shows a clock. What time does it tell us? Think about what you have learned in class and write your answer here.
11:16
